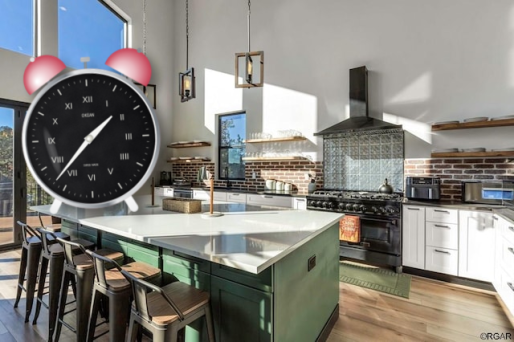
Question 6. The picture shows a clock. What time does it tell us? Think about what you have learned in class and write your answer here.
1:37
